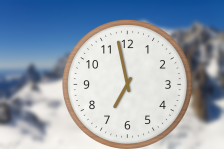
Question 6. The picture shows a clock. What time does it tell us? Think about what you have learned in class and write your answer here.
6:58
